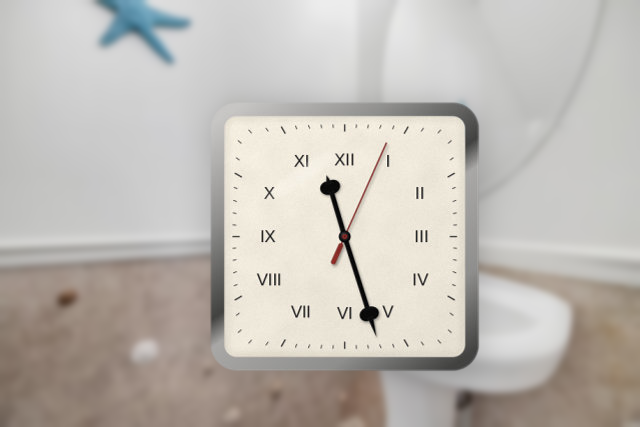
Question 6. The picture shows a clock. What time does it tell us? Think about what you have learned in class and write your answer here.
11:27:04
